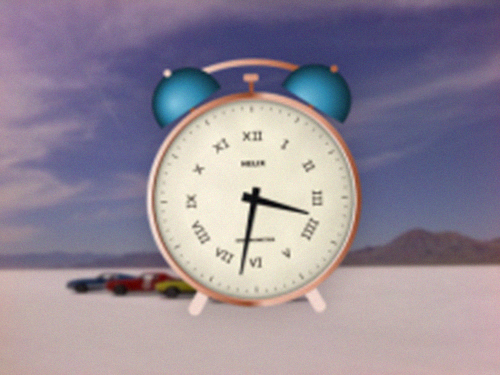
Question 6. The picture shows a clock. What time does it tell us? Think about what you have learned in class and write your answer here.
3:32
